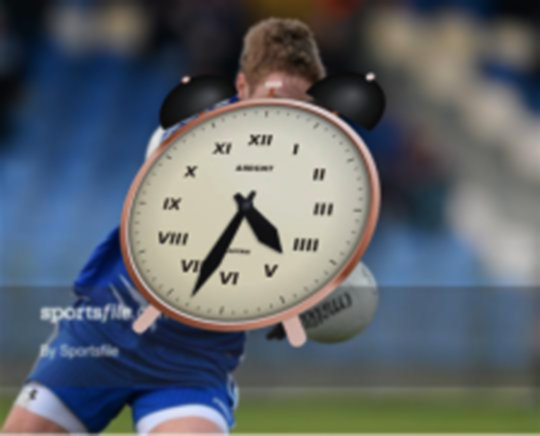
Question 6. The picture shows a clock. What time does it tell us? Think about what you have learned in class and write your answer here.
4:33
